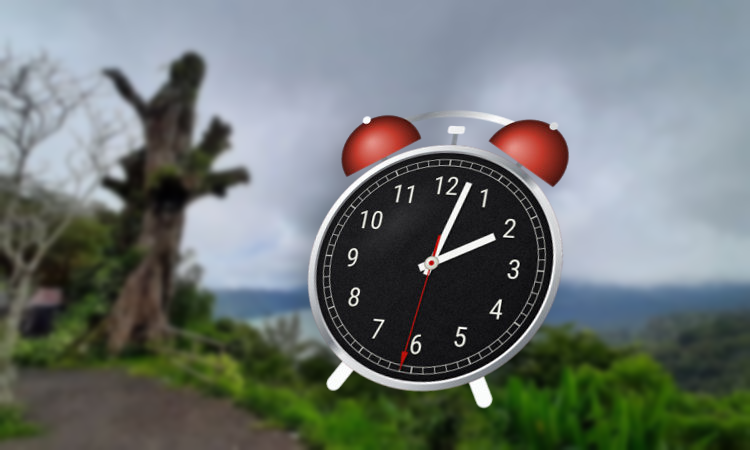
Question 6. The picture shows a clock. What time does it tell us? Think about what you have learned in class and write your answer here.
2:02:31
